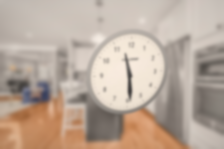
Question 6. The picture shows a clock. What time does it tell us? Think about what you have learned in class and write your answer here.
11:29
